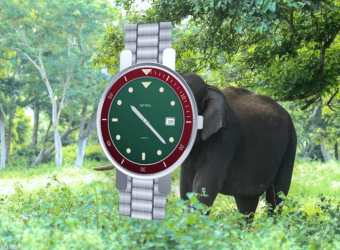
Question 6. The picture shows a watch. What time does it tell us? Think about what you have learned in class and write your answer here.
10:22
